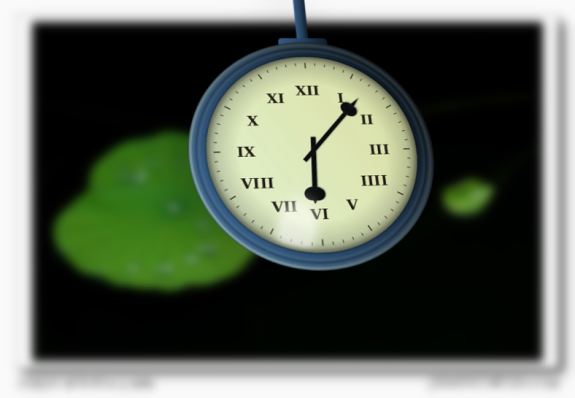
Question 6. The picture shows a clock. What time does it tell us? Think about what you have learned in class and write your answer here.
6:07
